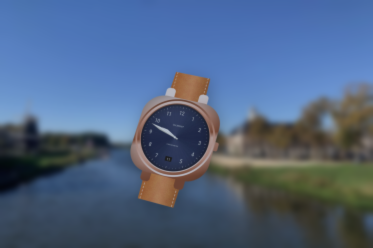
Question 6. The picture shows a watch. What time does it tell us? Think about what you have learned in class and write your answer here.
9:48
